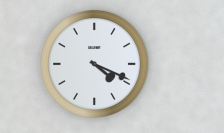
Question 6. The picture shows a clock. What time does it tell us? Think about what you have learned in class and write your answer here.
4:19
